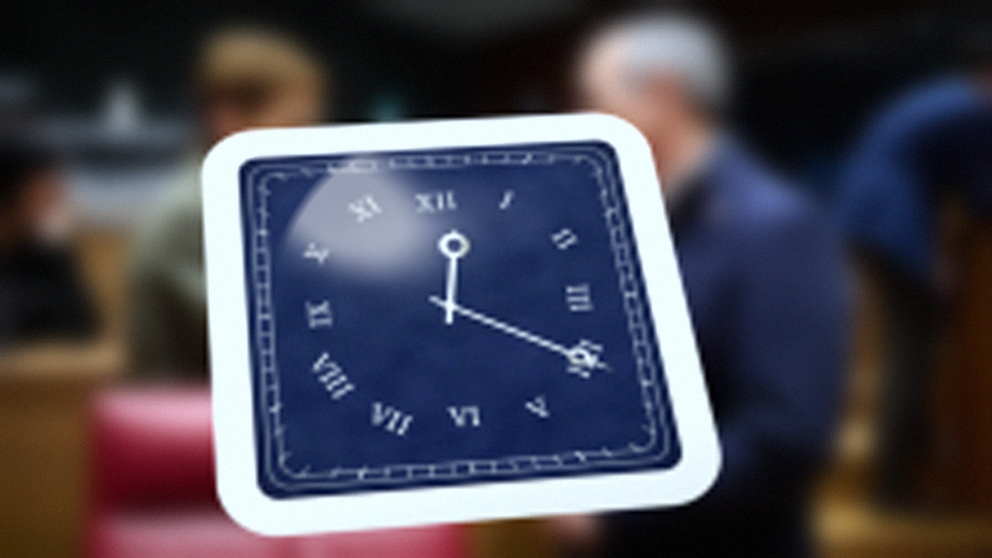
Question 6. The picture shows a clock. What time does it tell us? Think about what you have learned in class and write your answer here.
12:20
